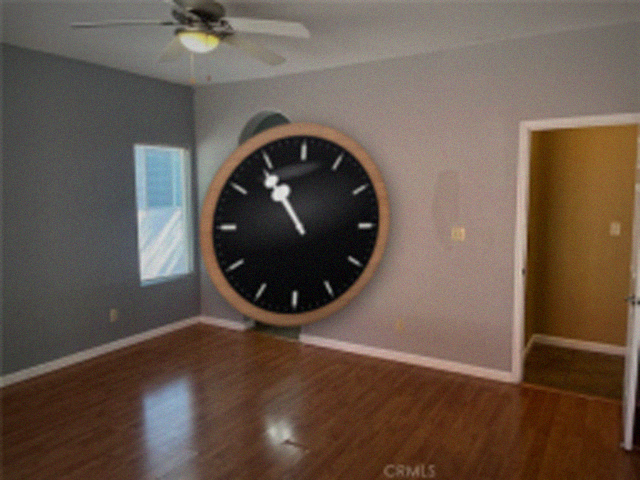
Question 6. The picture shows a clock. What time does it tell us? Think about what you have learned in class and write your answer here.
10:54
